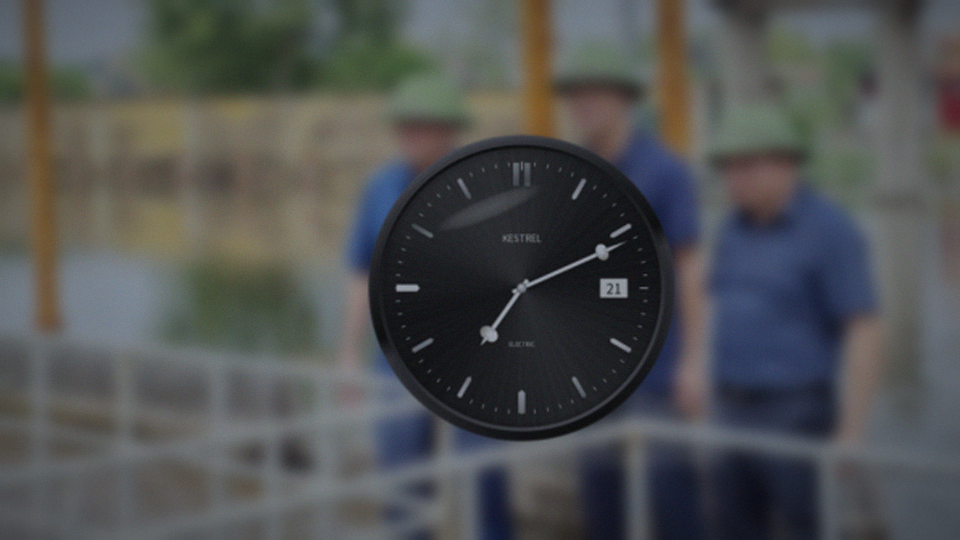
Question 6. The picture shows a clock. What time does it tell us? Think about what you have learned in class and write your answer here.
7:11
